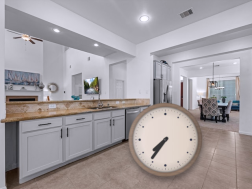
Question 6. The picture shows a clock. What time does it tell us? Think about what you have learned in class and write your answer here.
7:36
